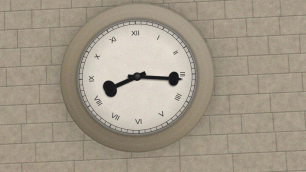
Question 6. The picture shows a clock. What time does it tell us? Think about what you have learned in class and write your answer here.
8:16
